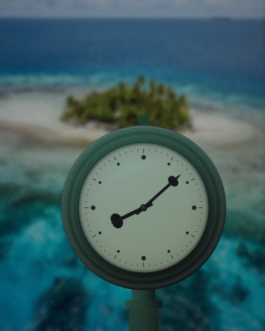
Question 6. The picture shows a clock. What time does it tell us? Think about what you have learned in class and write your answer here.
8:08
